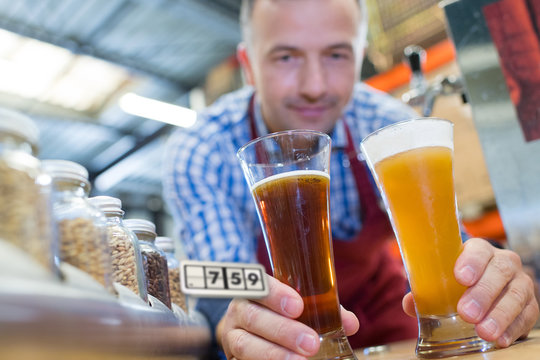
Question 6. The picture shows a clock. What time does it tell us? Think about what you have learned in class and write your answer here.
7:59
